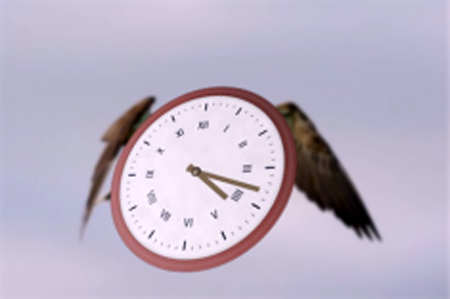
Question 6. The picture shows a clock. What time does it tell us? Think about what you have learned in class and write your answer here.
4:18
